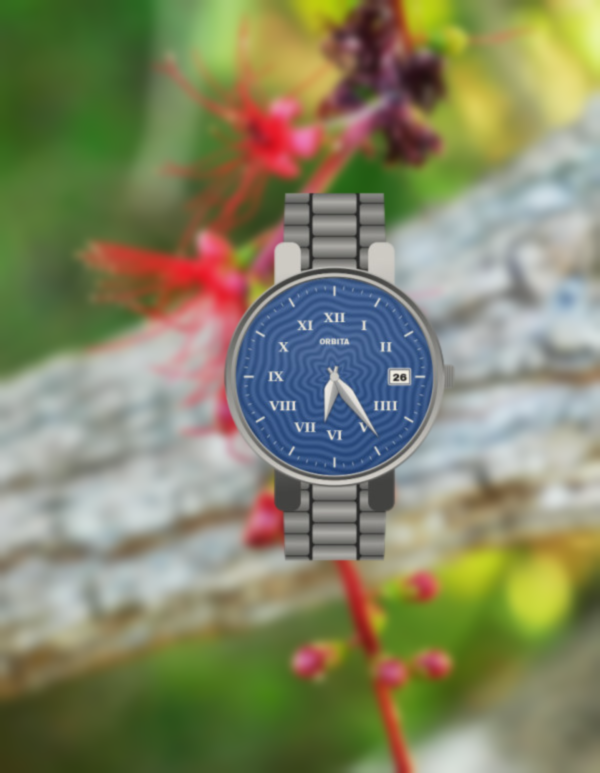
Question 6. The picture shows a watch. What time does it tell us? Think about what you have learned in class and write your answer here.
6:24
